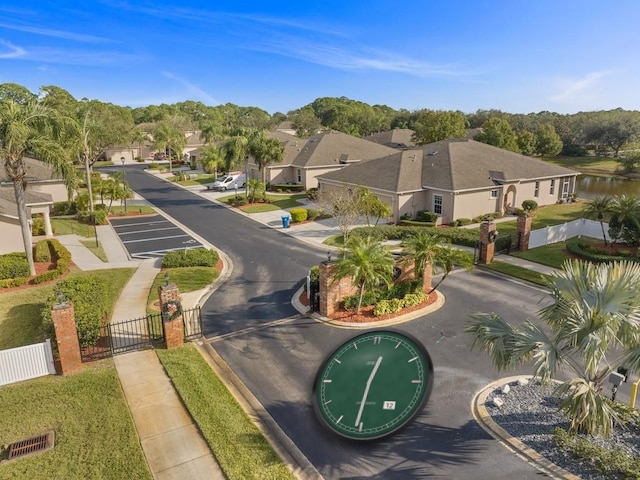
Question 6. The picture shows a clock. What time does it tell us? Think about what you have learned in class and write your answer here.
12:31
